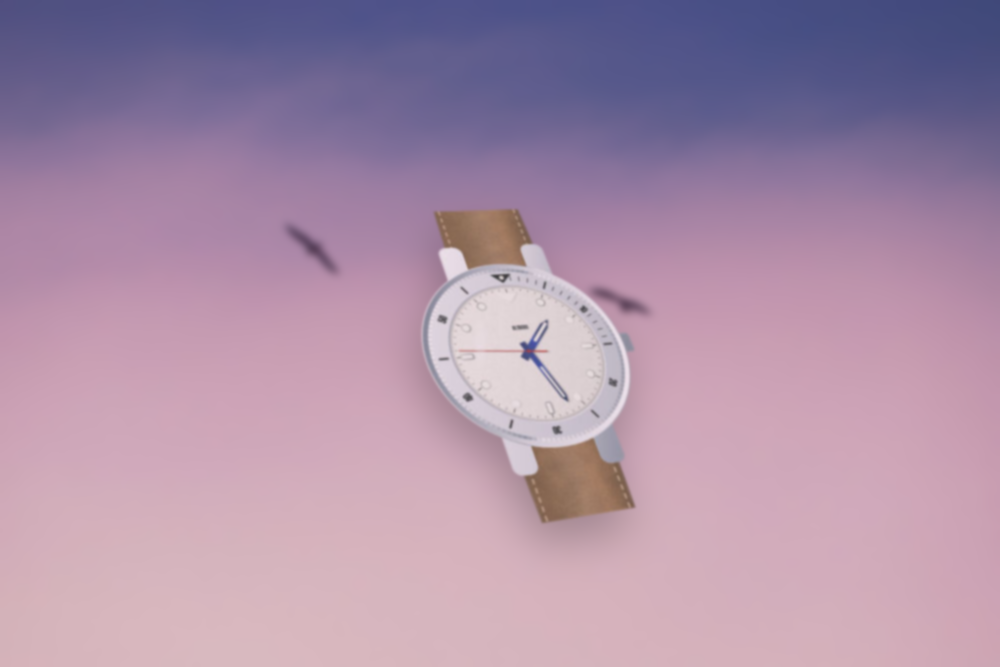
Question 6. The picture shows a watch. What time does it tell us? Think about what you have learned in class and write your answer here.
1:26:46
